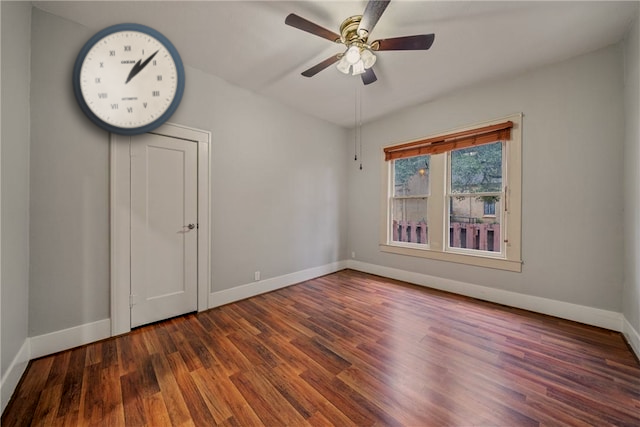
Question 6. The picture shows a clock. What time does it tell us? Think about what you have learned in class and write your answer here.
1:08
